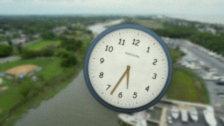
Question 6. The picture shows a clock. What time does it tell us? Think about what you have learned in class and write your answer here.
5:33
